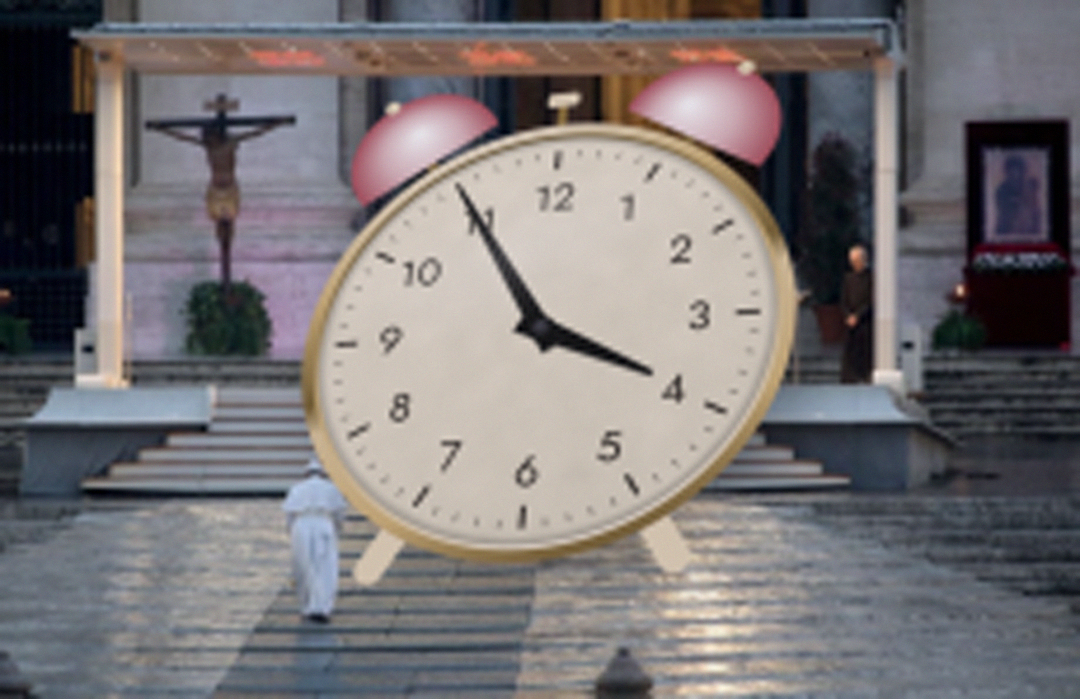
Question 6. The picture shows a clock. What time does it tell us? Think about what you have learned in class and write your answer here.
3:55
